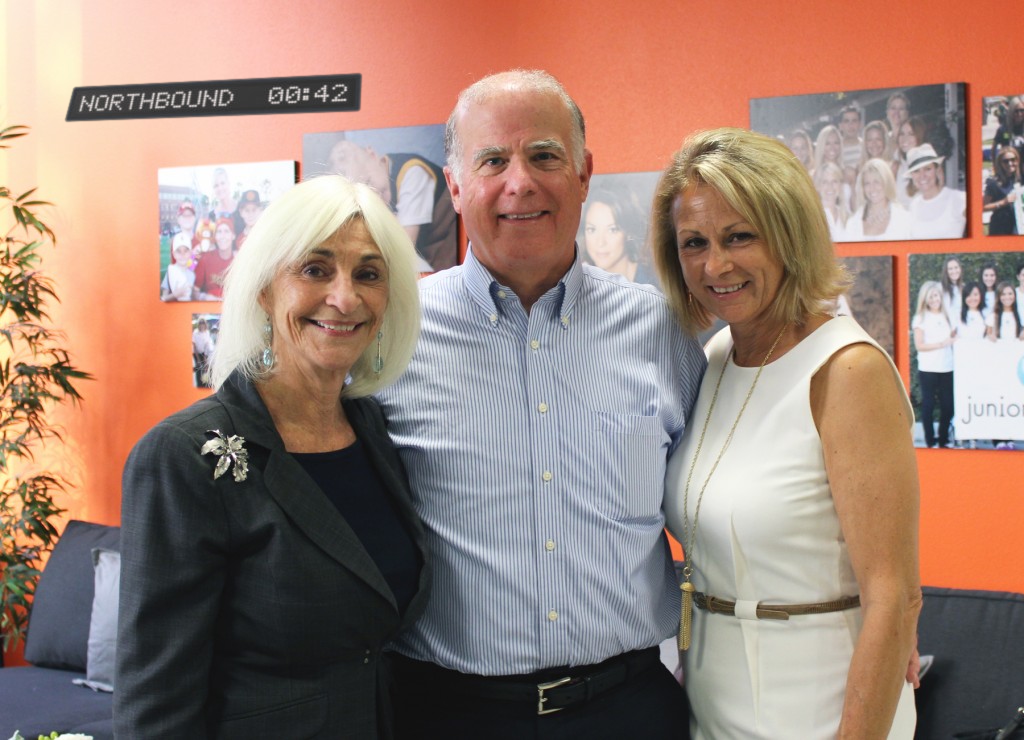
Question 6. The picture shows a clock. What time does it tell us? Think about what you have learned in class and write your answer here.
0:42
